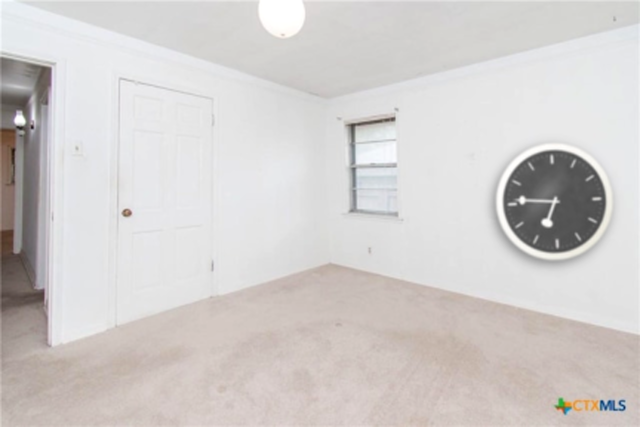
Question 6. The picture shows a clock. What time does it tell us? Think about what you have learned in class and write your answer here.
6:46
